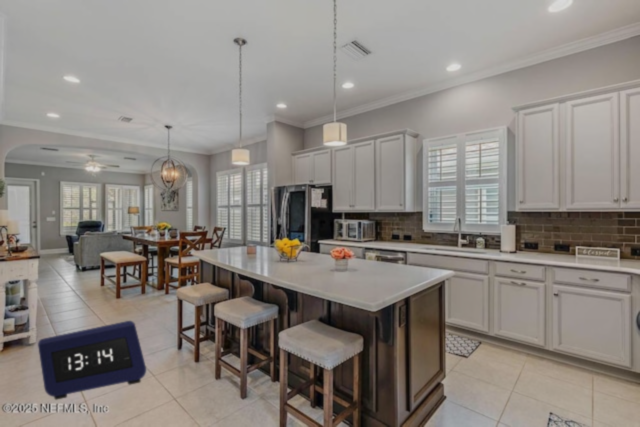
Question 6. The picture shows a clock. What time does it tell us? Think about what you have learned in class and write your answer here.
13:14
